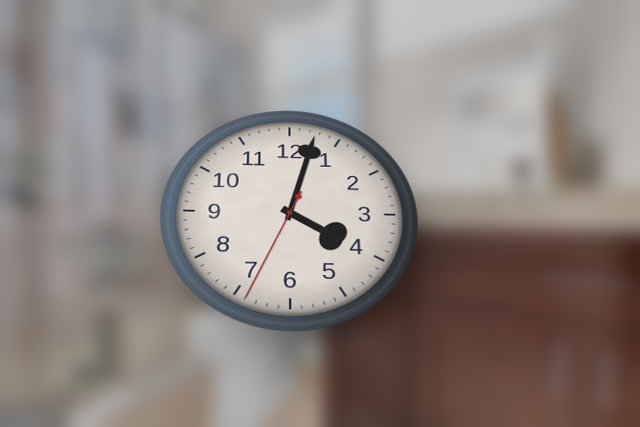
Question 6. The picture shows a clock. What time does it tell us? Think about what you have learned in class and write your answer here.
4:02:34
